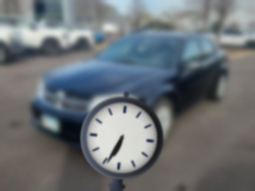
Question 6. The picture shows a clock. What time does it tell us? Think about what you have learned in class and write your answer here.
6:34
